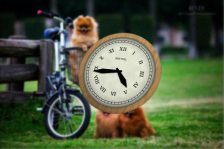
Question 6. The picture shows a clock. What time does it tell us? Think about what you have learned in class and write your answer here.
4:44
